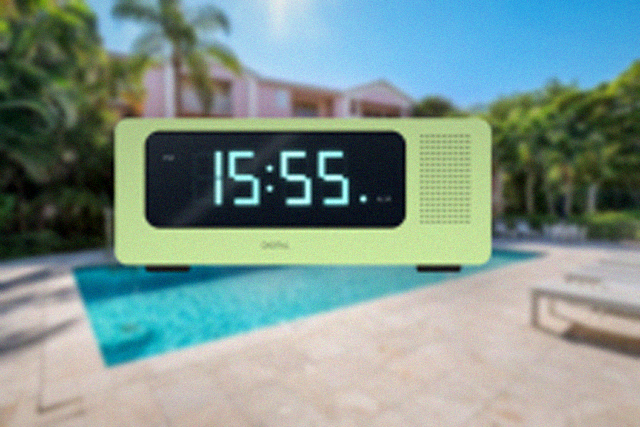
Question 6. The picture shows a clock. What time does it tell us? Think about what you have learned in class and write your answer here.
15:55
